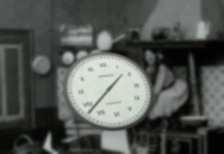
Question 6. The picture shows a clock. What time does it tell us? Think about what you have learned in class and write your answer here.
1:38
